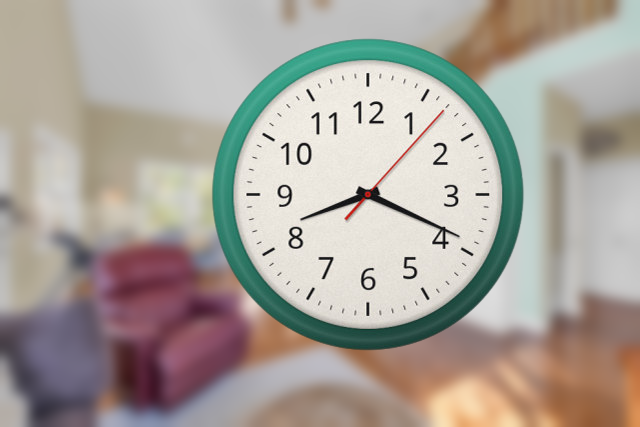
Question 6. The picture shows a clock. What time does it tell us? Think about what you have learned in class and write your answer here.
8:19:07
